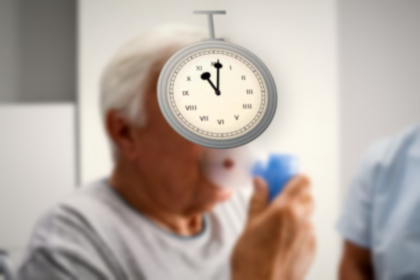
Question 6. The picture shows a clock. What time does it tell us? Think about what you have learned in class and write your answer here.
11:01
